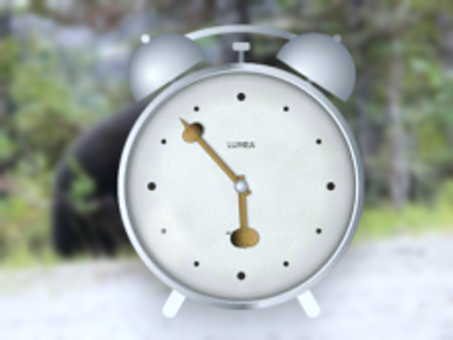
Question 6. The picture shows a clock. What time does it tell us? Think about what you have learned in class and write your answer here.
5:53
